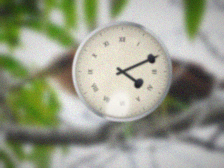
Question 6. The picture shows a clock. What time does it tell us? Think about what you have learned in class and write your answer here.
4:11
